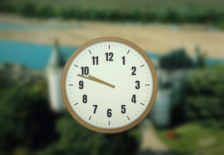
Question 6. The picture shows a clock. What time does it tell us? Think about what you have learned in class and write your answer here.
9:48
